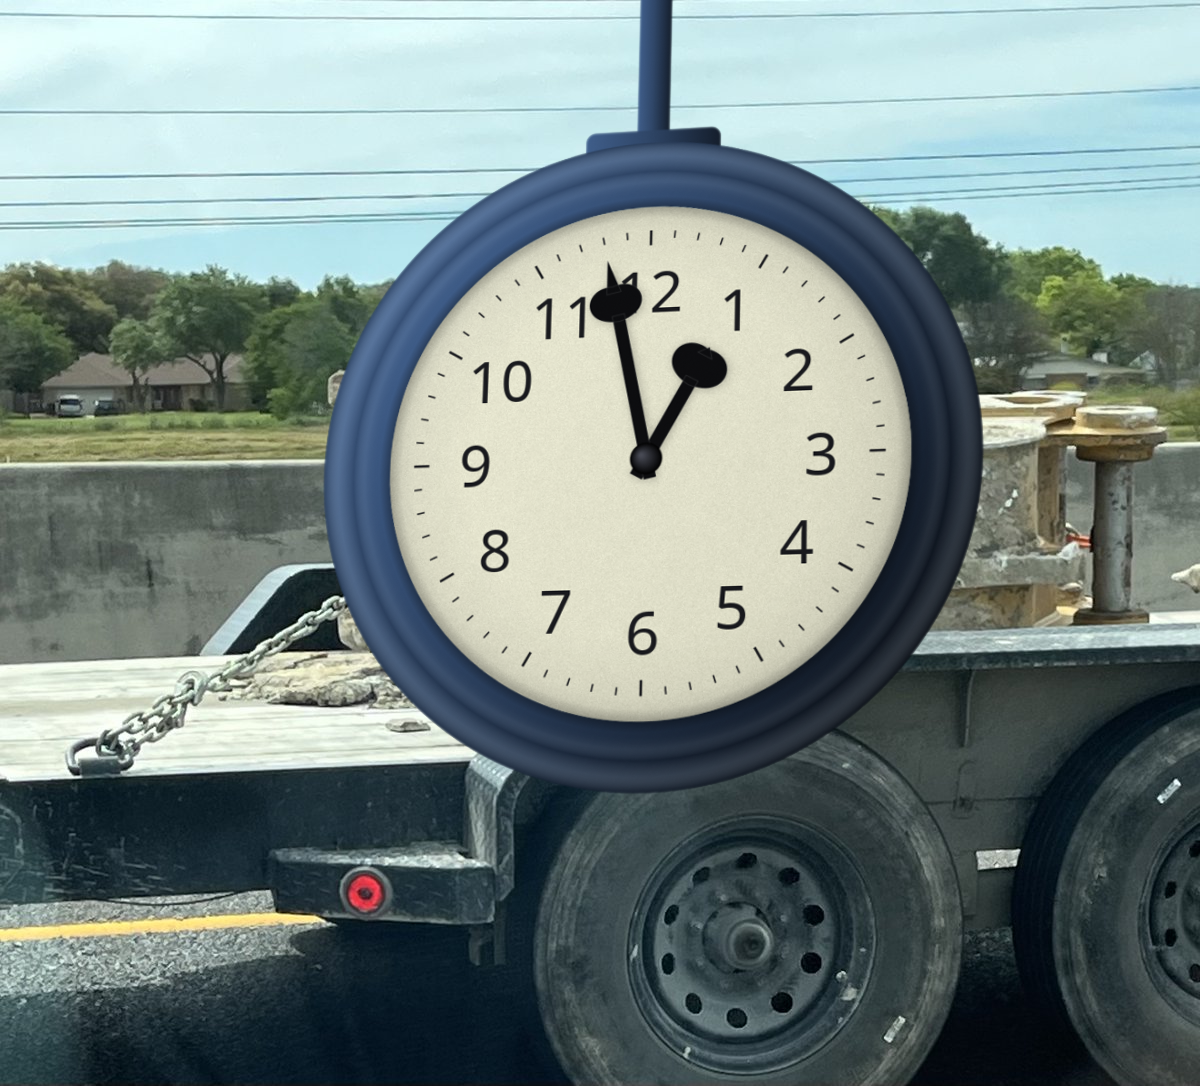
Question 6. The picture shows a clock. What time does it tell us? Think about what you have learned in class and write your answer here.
12:58
